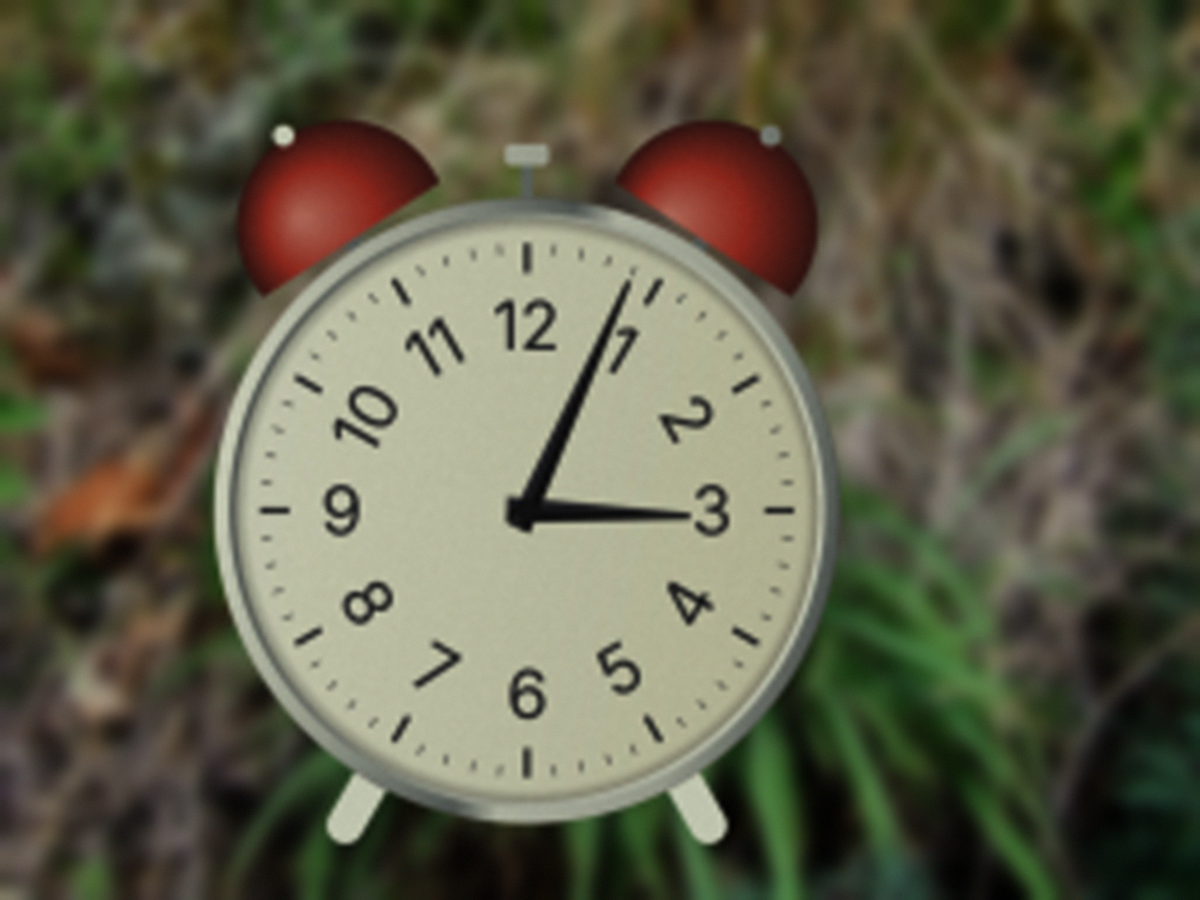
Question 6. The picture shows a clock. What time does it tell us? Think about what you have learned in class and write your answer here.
3:04
